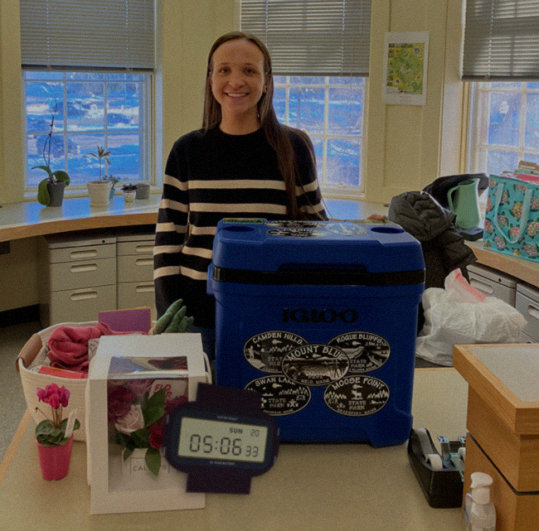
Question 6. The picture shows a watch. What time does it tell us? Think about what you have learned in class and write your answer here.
5:06:33
